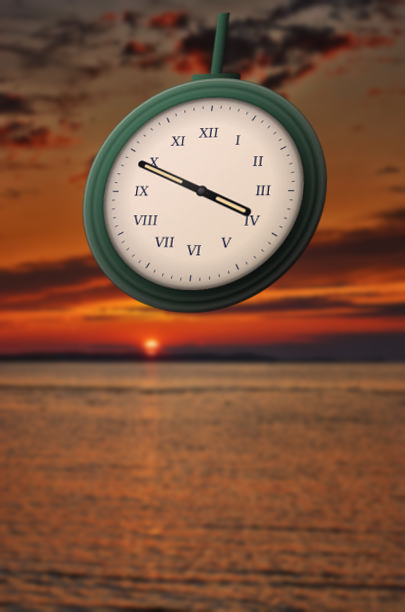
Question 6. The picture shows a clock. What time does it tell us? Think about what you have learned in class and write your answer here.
3:49
